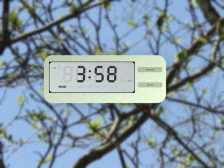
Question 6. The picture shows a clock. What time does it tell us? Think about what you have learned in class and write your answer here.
3:58
